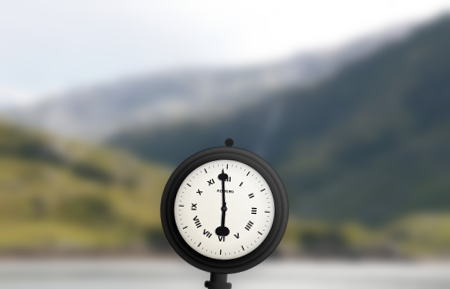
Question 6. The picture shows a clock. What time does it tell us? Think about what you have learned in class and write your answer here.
5:59
